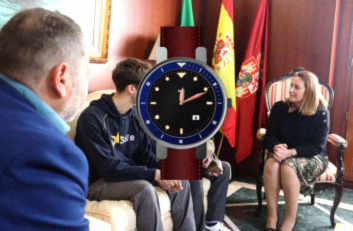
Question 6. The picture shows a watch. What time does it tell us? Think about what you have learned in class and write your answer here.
12:11
